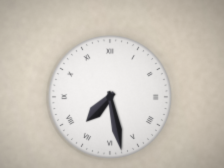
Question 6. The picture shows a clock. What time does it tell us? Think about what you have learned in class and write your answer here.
7:28
